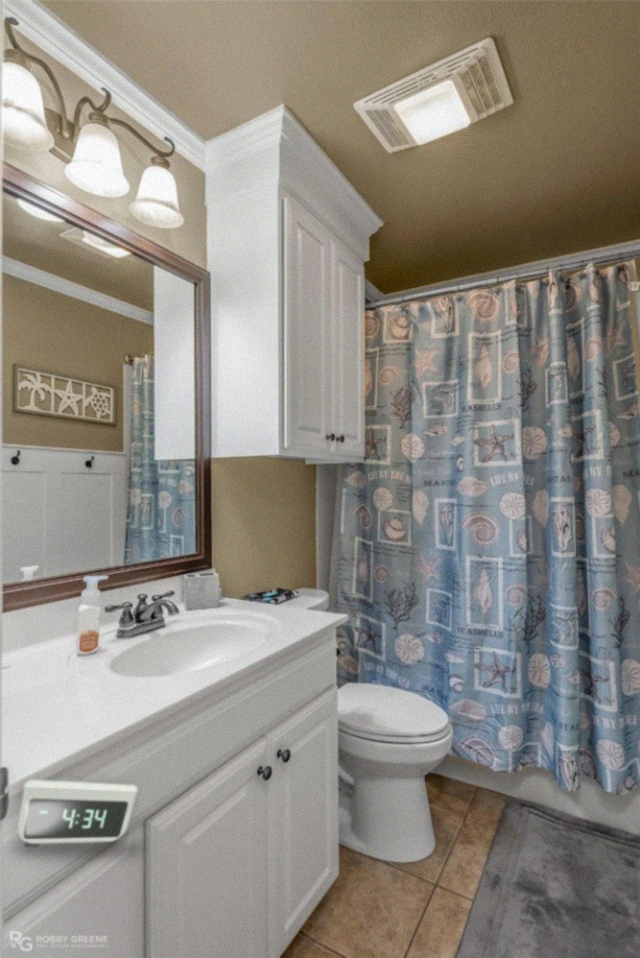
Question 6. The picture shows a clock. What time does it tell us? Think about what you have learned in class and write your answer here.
4:34
